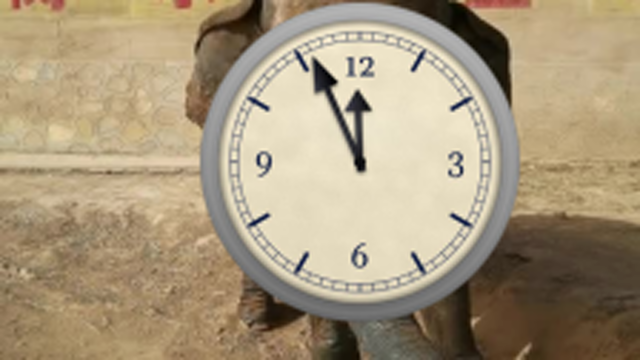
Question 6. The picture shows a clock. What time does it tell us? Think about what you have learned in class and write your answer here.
11:56
